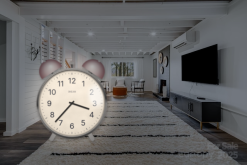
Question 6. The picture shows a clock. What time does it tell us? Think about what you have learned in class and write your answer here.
3:37
